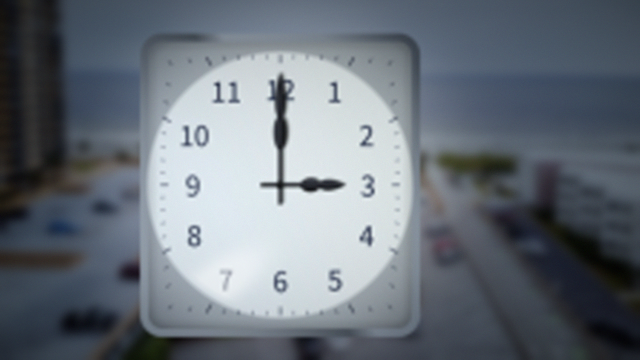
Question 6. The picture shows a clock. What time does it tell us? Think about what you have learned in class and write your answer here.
3:00
